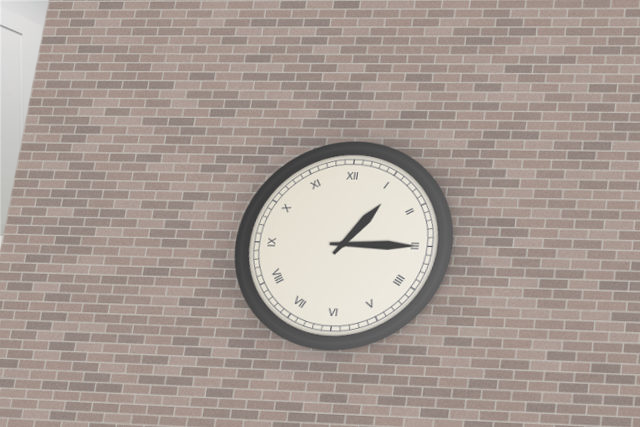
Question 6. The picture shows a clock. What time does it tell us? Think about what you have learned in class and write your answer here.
1:15
